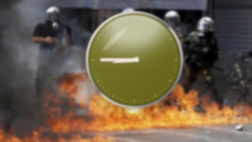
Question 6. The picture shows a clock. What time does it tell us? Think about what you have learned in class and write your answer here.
8:45
